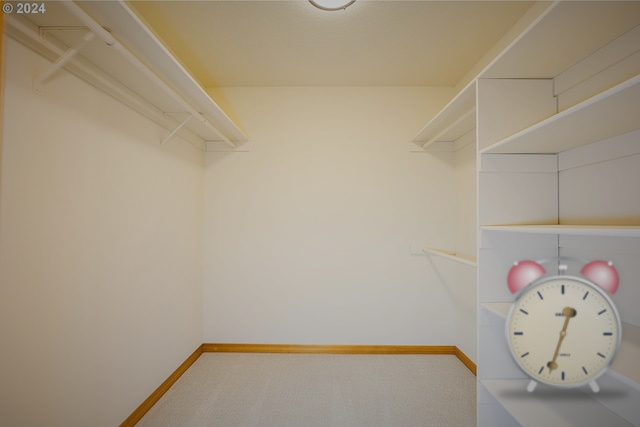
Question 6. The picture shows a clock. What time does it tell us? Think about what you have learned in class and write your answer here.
12:33
